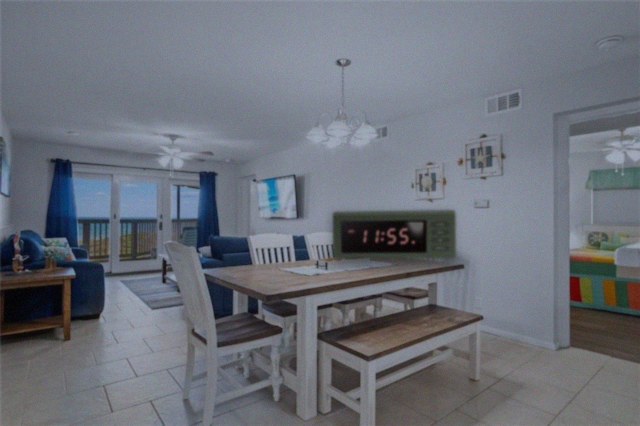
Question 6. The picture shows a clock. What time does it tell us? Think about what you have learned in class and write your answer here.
11:55
